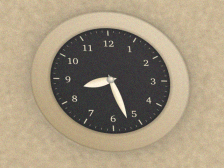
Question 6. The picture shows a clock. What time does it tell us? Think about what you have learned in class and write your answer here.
8:27
